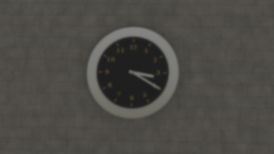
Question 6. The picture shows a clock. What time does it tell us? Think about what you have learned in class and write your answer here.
3:20
